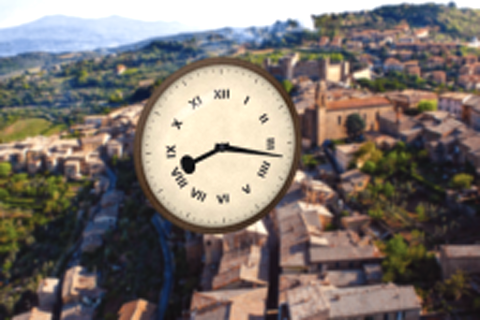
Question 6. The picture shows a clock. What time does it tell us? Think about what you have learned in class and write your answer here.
8:17
